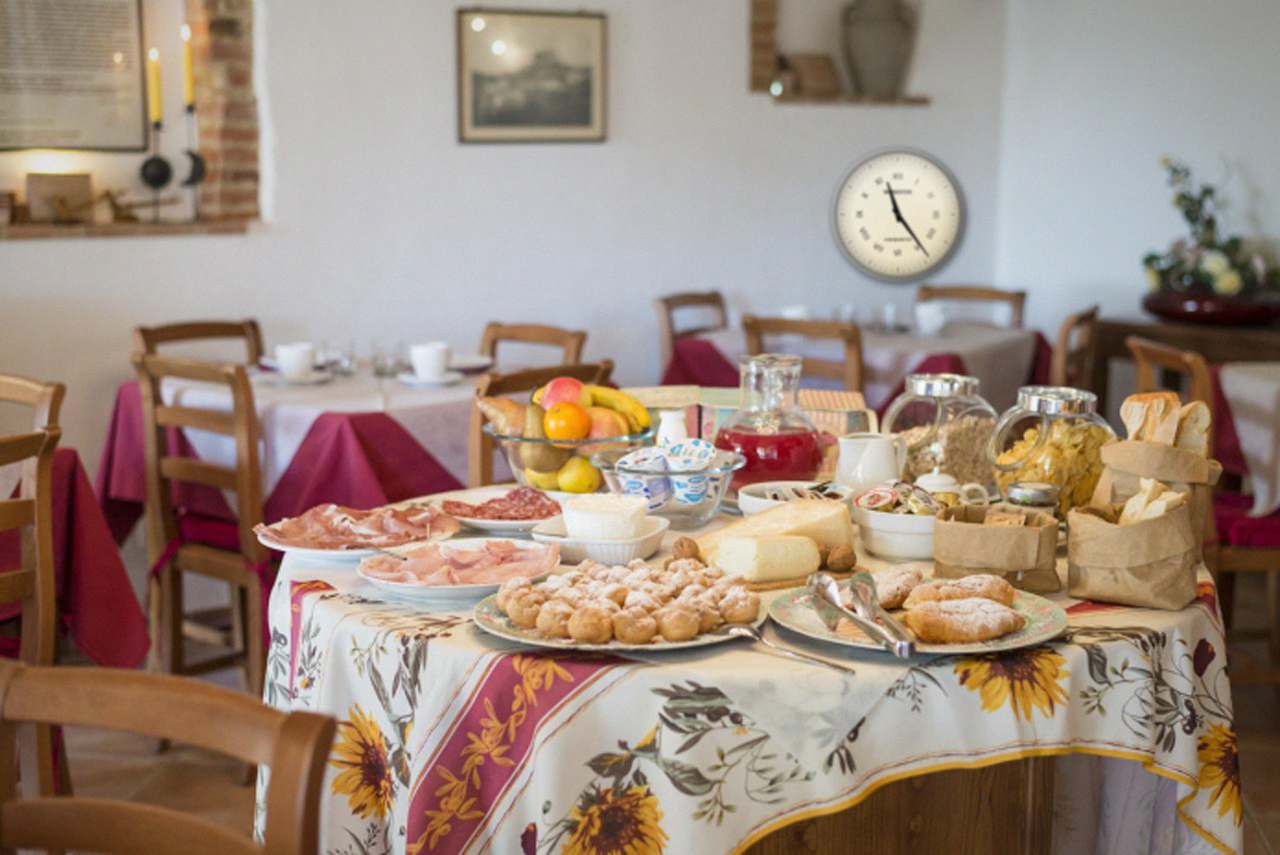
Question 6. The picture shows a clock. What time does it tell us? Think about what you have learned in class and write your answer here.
11:24
